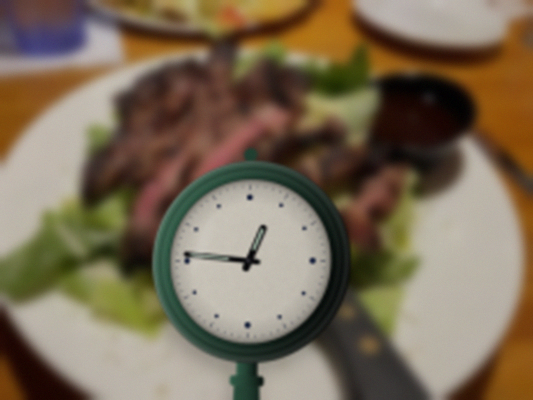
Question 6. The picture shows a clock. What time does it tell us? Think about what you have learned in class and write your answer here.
12:46
